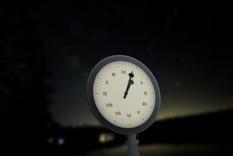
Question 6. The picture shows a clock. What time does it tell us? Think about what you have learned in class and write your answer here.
1:04
